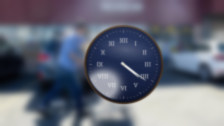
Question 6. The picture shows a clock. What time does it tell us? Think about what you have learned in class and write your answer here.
4:21
